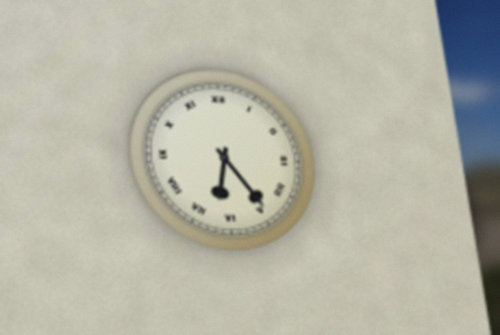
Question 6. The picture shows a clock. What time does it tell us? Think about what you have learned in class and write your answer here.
6:24
